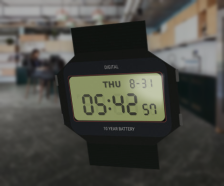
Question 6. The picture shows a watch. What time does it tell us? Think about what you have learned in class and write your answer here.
5:42:57
